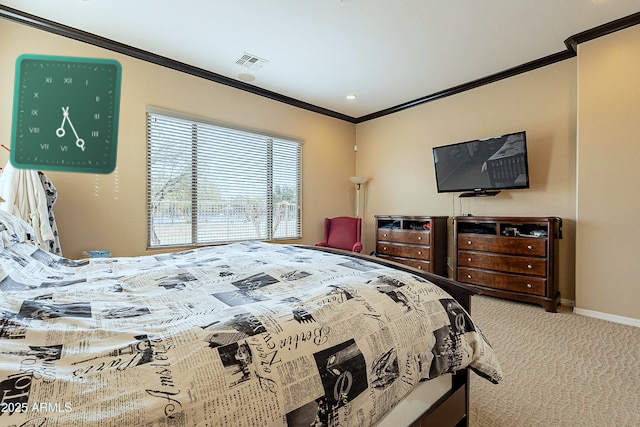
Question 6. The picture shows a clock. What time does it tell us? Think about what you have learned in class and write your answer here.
6:25
